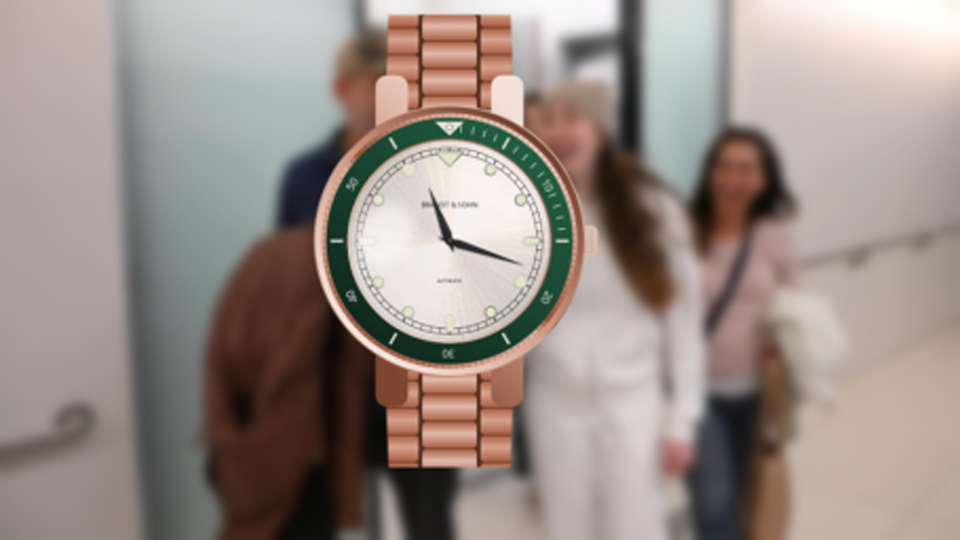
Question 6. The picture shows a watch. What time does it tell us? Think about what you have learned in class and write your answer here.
11:18
